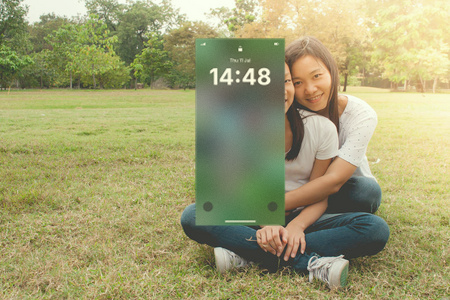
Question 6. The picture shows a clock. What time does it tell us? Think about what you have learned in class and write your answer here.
14:48
